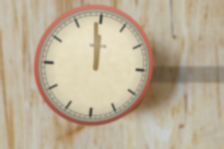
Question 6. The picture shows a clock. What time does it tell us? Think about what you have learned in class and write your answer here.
11:59
